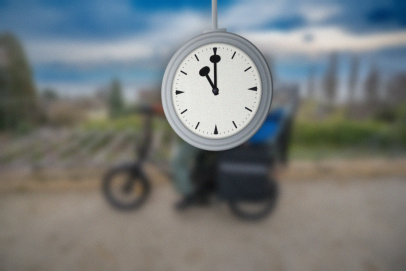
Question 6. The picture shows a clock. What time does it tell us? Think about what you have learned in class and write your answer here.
11:00
